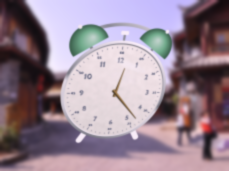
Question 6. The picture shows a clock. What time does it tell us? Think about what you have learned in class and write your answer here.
12:23
